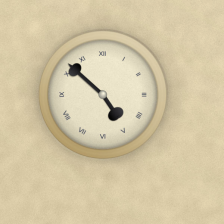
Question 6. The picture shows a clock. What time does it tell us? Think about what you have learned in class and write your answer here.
4:52
